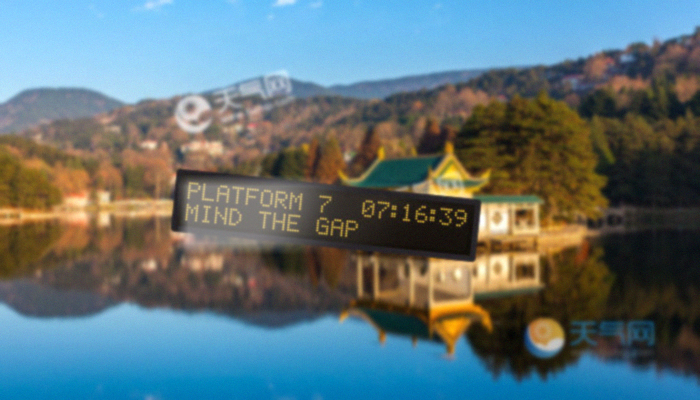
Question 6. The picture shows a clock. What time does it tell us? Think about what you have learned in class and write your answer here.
7:16:39
